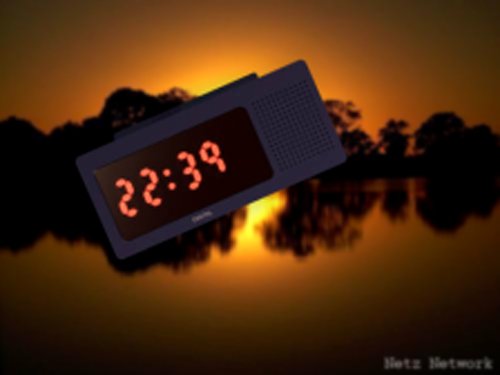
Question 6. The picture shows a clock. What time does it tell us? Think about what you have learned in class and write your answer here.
22:39
